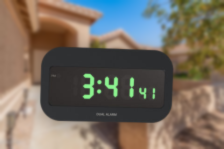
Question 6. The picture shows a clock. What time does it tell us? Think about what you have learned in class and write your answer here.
3:41:41
